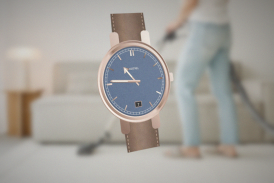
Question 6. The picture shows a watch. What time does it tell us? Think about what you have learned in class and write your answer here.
10:46
